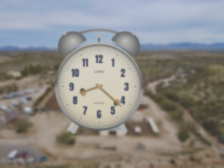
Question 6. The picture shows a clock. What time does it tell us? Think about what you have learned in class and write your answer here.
8:22
